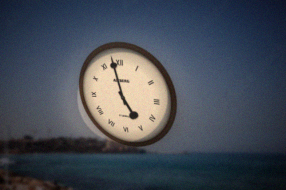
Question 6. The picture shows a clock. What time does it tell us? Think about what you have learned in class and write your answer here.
4:58
